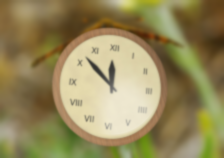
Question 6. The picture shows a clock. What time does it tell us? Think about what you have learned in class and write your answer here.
11:52
